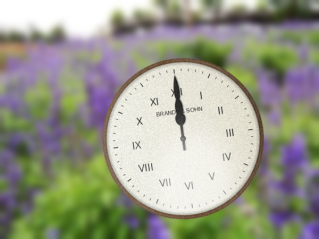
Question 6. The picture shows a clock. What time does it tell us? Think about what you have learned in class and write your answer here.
12:00
